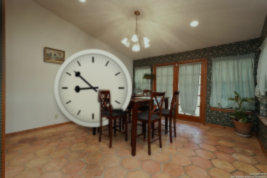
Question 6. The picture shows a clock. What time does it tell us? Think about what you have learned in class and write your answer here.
8:52
